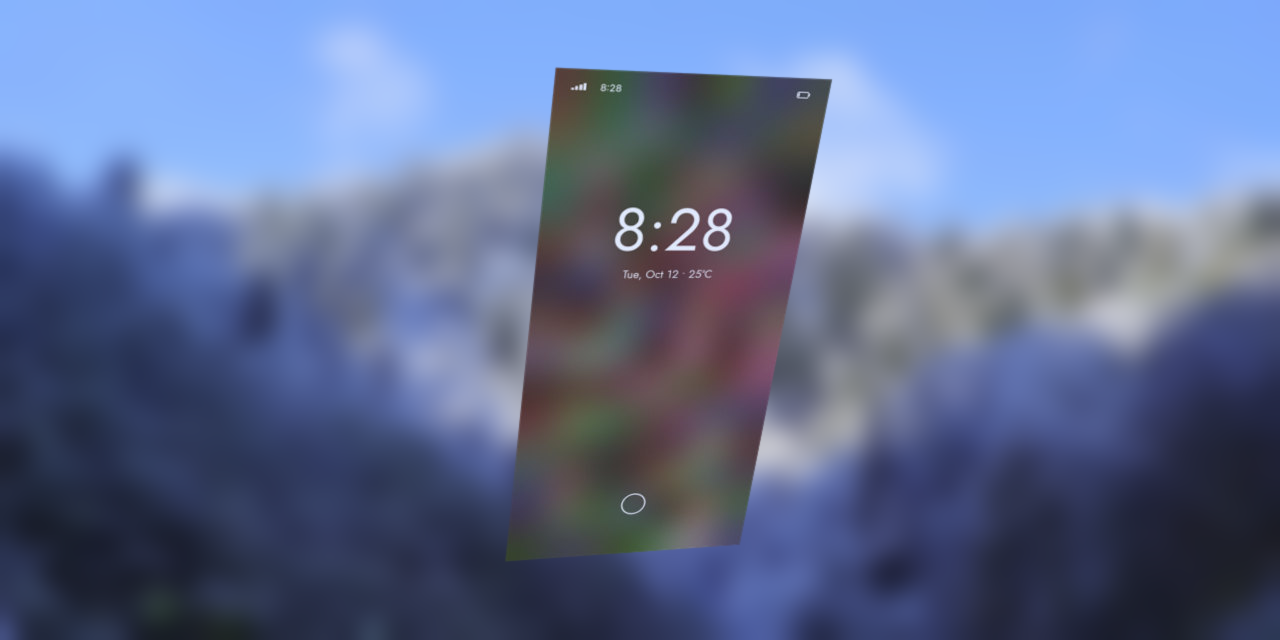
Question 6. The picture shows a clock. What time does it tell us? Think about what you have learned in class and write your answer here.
8:28
